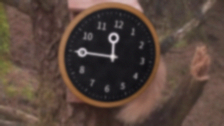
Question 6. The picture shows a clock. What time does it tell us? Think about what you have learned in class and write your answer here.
11:45
